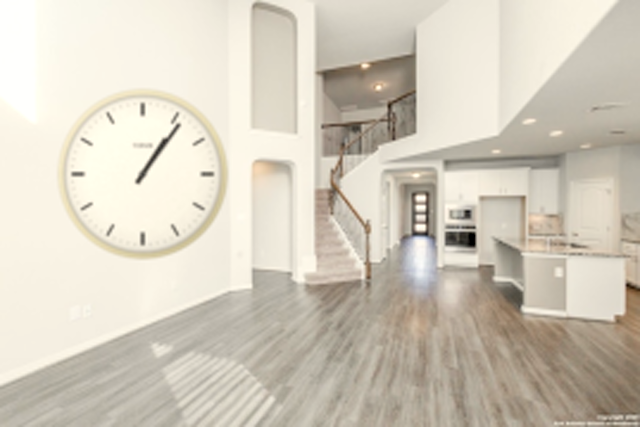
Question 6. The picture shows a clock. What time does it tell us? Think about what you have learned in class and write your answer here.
1:06
